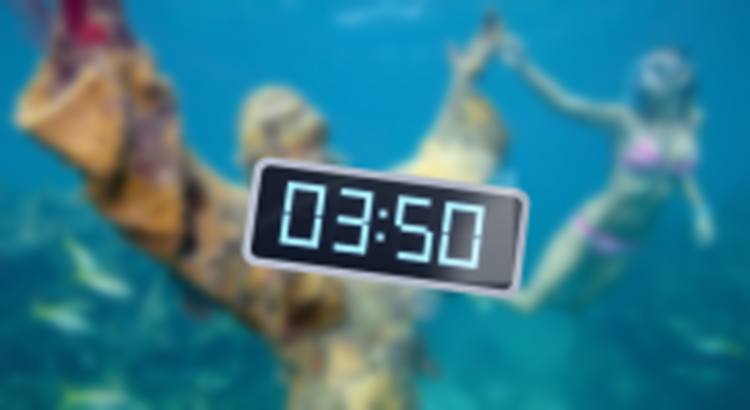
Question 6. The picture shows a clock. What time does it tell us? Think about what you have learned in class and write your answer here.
3:50
